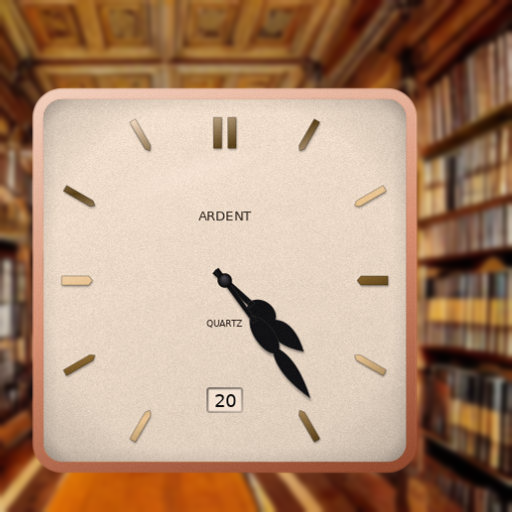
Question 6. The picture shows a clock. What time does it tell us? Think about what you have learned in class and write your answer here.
4:24
